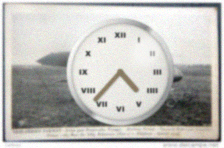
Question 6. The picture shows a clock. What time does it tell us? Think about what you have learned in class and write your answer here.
4:37
